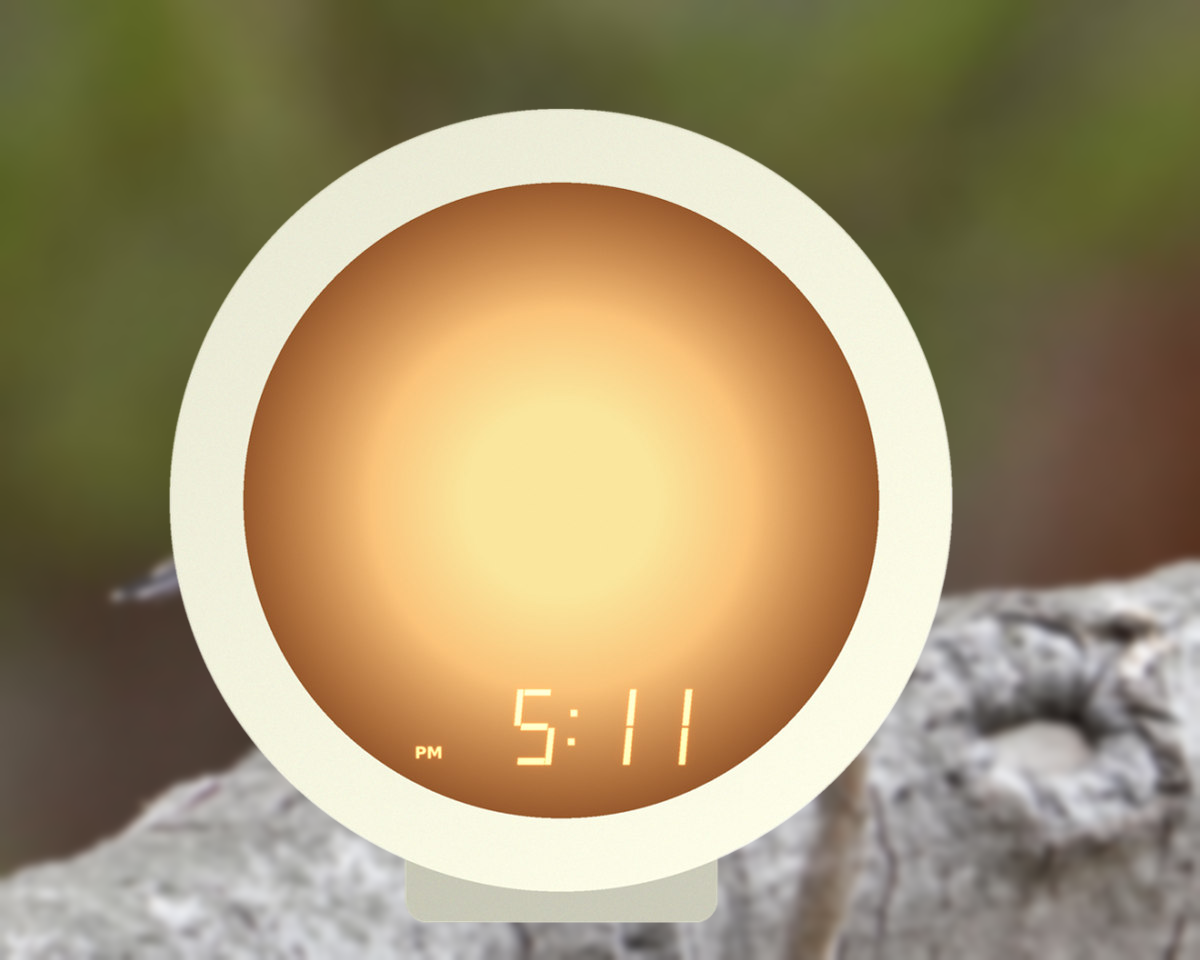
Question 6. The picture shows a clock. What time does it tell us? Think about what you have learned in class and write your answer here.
5:11
